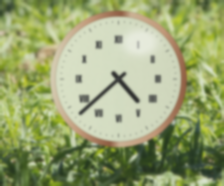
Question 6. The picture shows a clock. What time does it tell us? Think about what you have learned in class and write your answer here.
4:38
